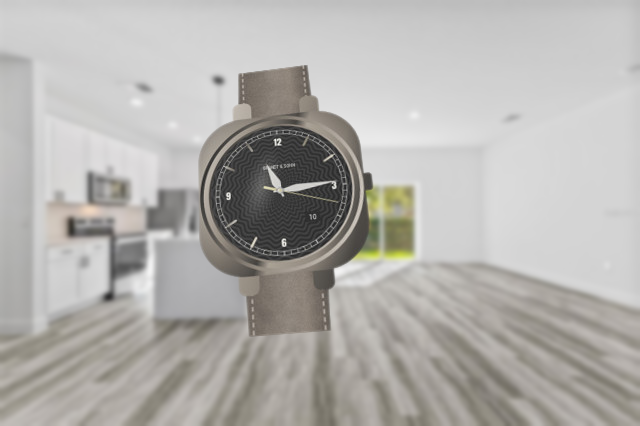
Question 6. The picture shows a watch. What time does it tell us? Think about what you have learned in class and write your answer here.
11:14:18
